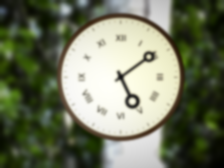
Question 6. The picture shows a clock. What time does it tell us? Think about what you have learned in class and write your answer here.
5:09
